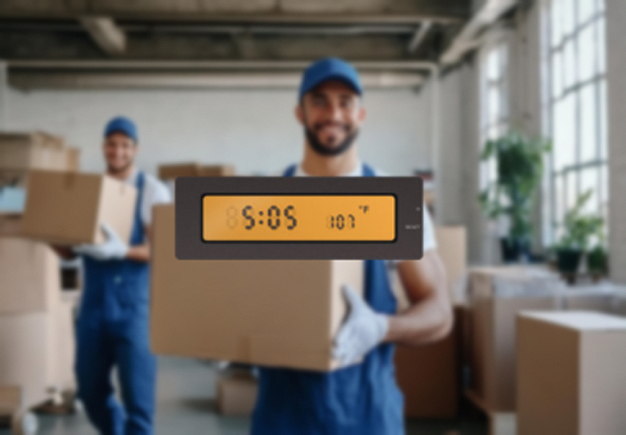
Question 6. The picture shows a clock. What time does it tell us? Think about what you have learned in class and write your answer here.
5:05
